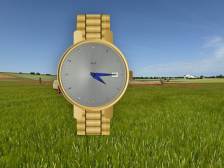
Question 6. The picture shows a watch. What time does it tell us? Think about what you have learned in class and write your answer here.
4:15
